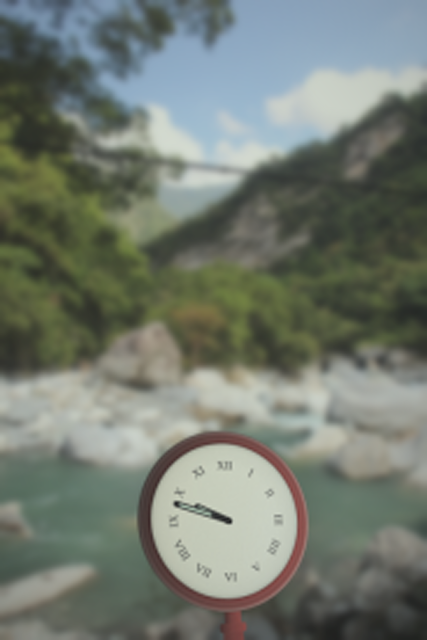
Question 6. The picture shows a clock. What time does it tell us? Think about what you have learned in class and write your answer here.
9:48
